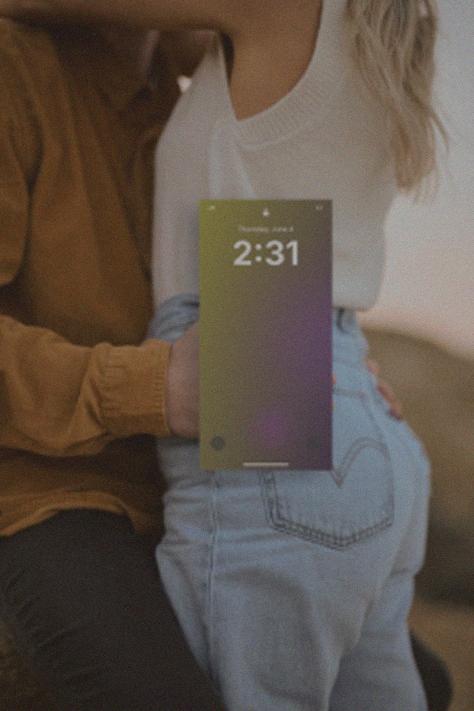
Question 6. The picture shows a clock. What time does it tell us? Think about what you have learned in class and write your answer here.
2:31
